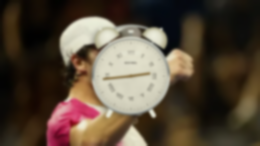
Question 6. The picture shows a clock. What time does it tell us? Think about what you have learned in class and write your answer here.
2:44
